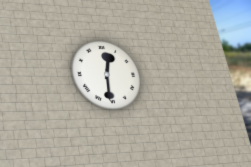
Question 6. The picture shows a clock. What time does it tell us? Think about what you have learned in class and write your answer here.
12:31
